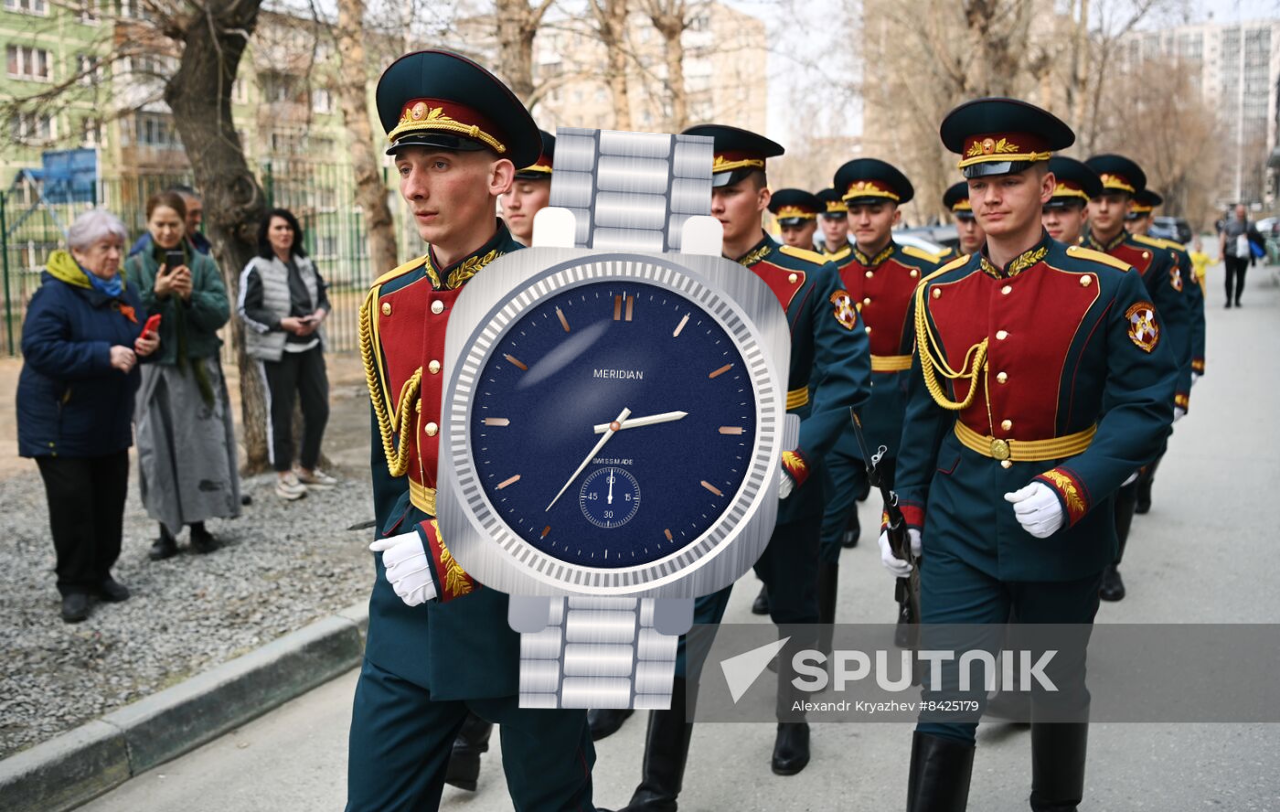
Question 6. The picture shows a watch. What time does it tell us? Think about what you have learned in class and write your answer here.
2:36
